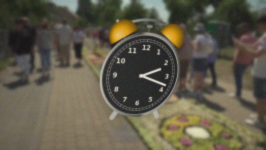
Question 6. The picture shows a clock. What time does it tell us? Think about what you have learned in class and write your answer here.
2:18
